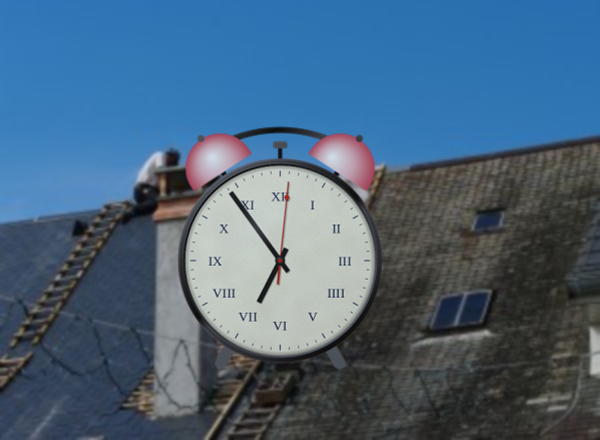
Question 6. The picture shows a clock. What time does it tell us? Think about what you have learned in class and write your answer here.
6:54:01
